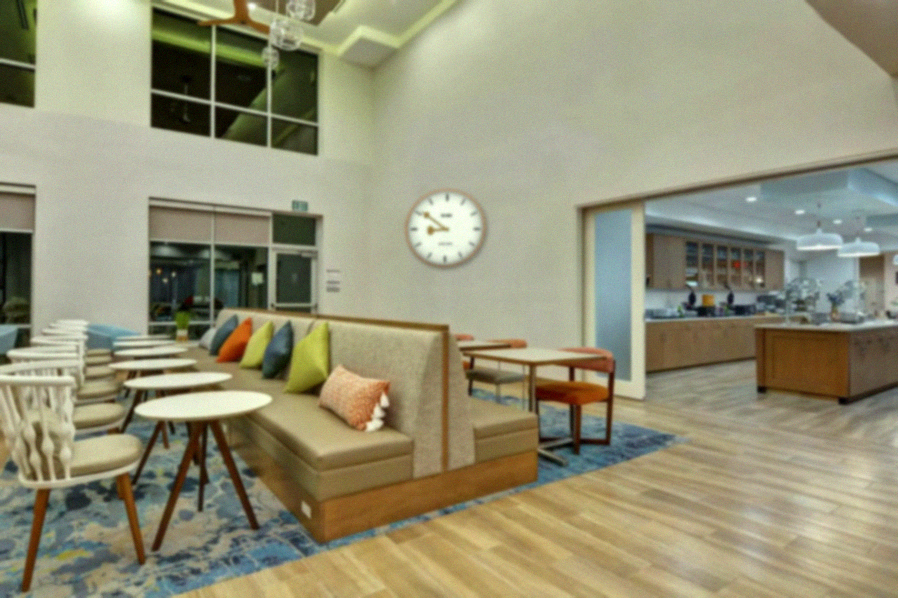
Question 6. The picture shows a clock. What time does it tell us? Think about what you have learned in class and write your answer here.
8:51
